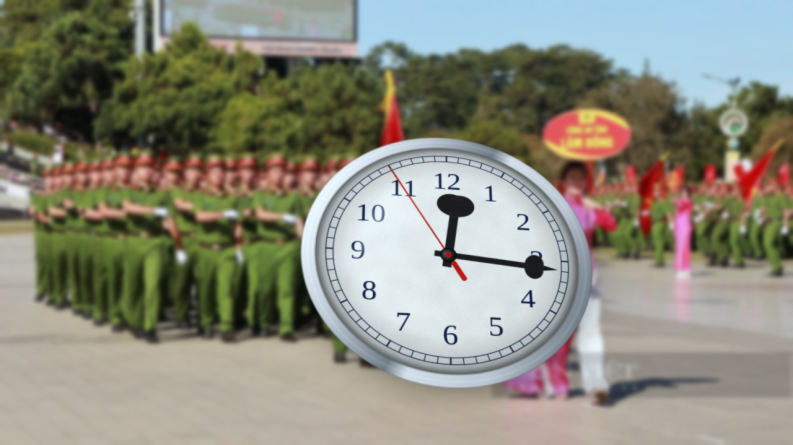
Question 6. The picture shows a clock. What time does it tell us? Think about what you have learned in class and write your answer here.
12:15:55
